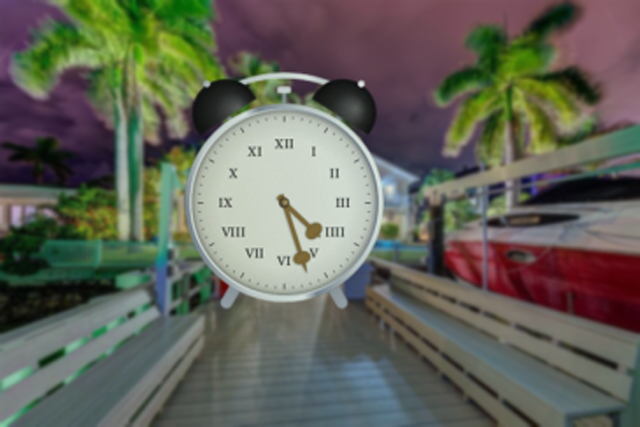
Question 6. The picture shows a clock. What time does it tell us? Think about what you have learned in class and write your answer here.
4:27
